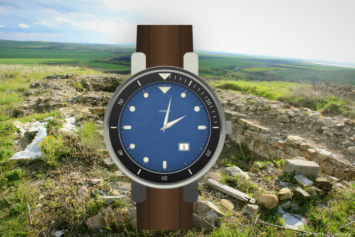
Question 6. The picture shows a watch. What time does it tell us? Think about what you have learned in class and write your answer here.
2:02
